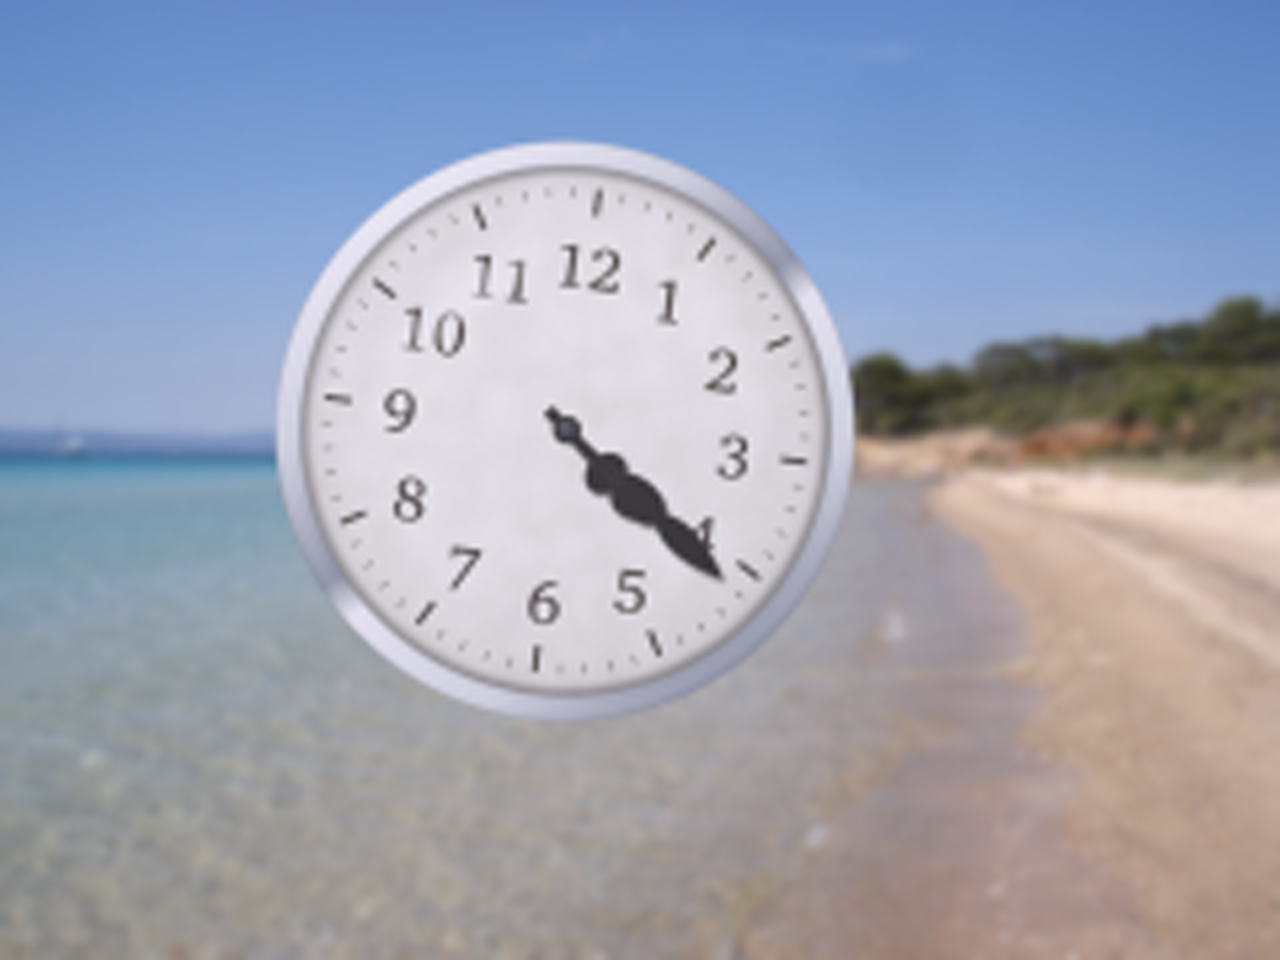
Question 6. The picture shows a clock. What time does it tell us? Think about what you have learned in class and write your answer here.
4:21
